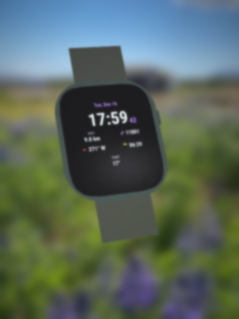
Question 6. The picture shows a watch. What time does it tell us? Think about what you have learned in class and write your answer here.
17:59
